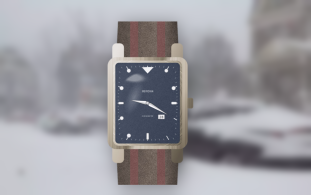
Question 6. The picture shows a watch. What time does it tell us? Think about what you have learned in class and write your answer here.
9:20
